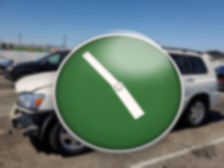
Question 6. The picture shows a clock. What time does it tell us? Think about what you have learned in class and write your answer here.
4:53
